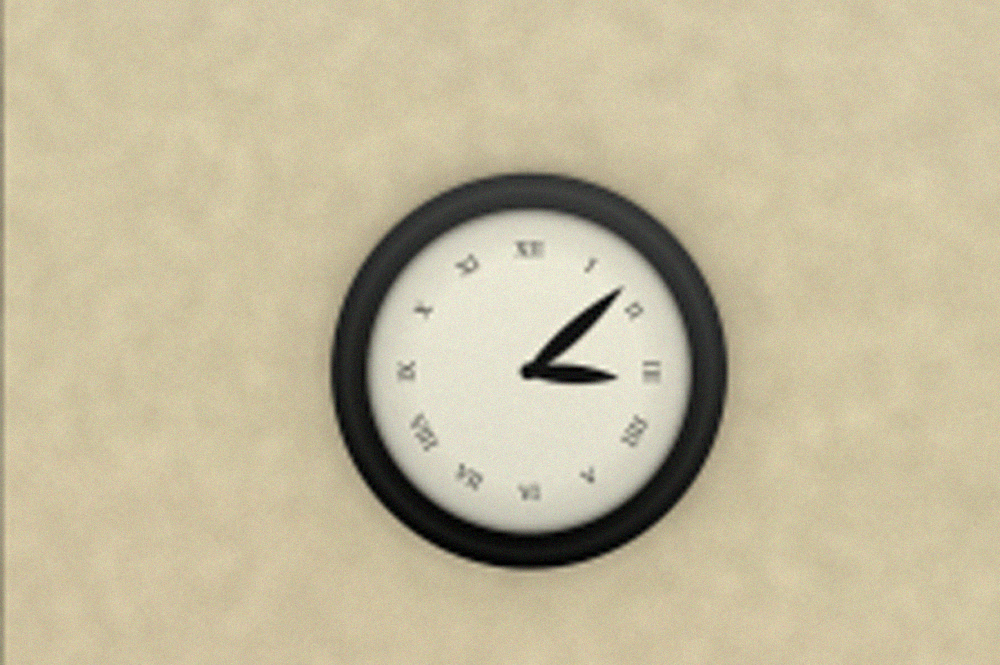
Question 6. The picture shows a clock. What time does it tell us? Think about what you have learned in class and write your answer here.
3:08
